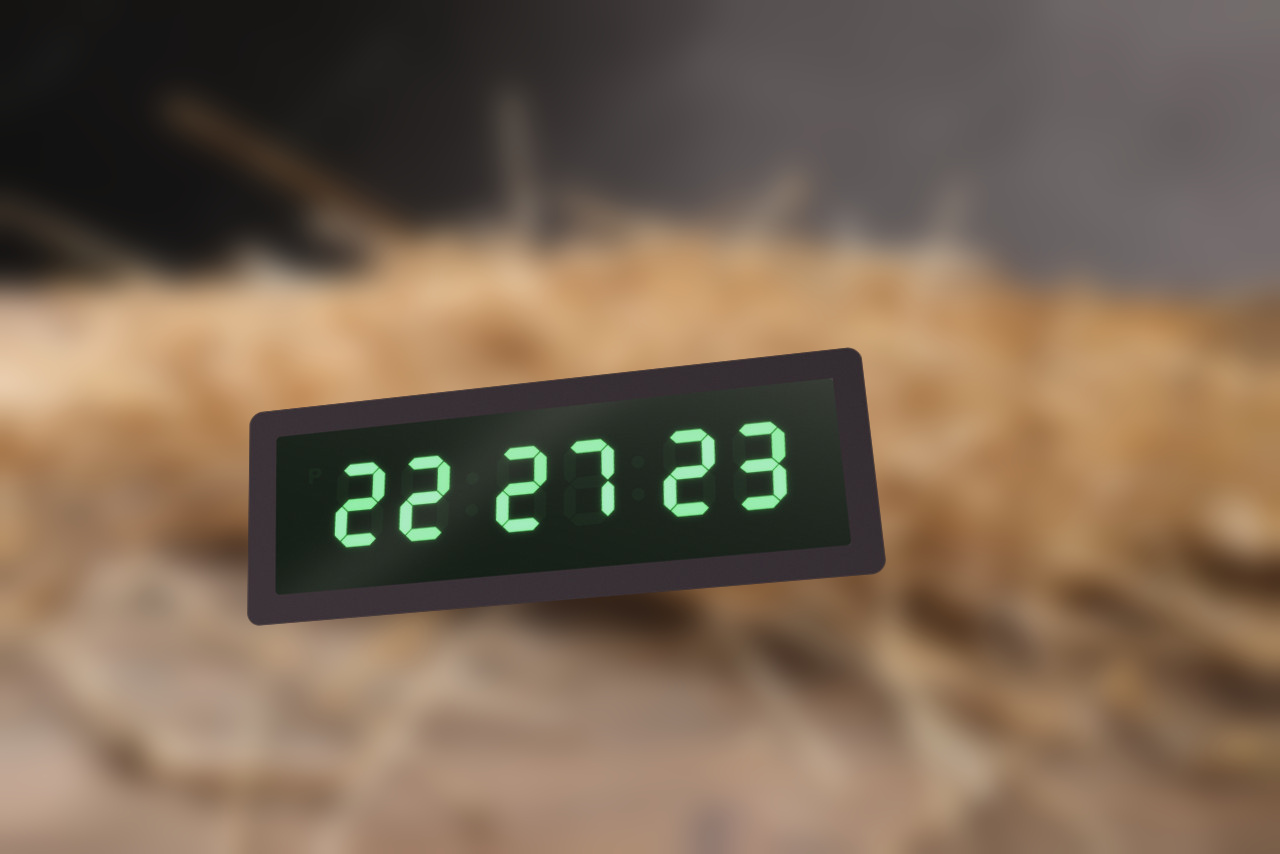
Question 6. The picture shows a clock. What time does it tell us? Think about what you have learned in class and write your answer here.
22:27:23
